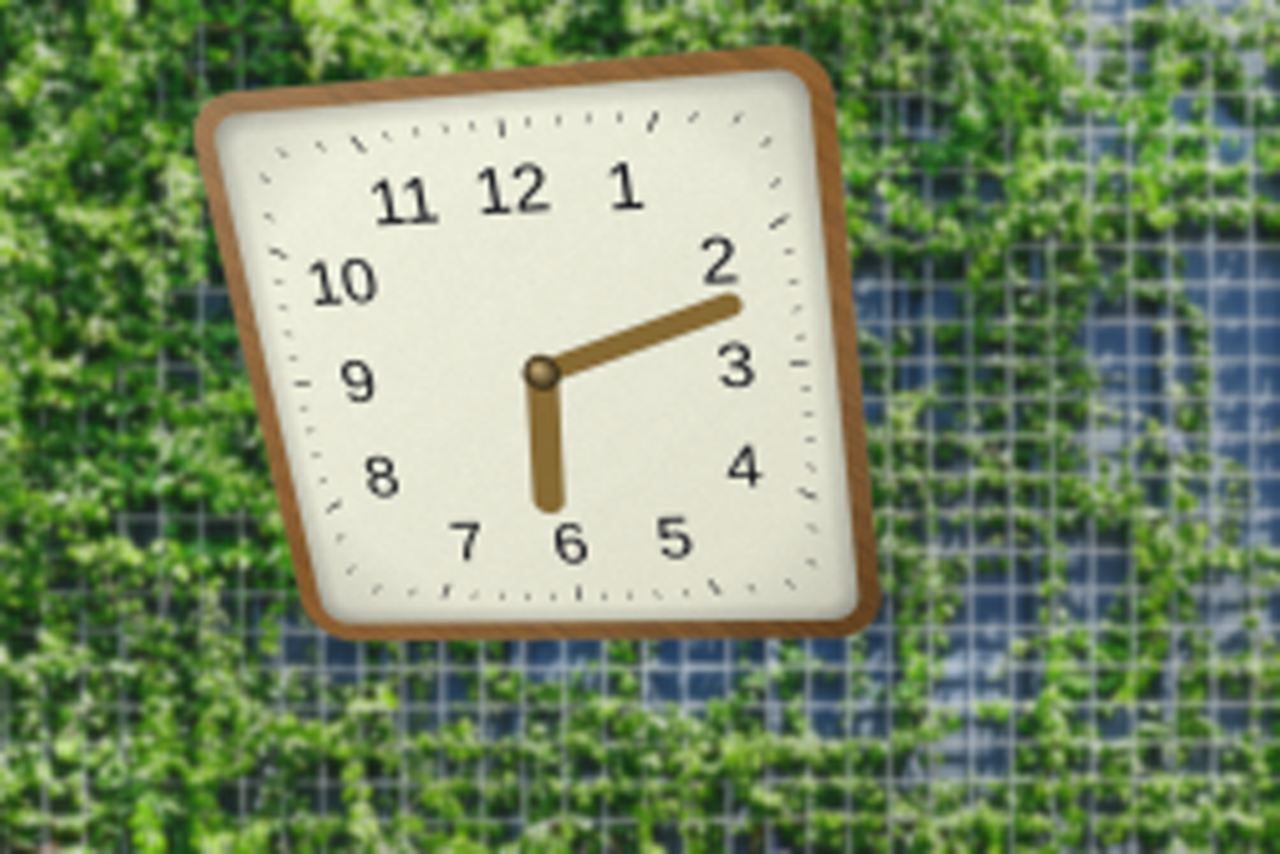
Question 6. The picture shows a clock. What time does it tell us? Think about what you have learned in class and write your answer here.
6:12
